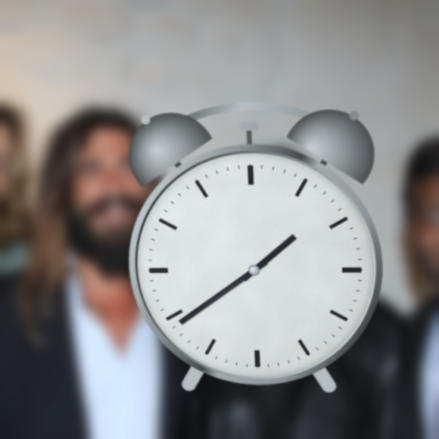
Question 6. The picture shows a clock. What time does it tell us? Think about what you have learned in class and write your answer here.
1:39
